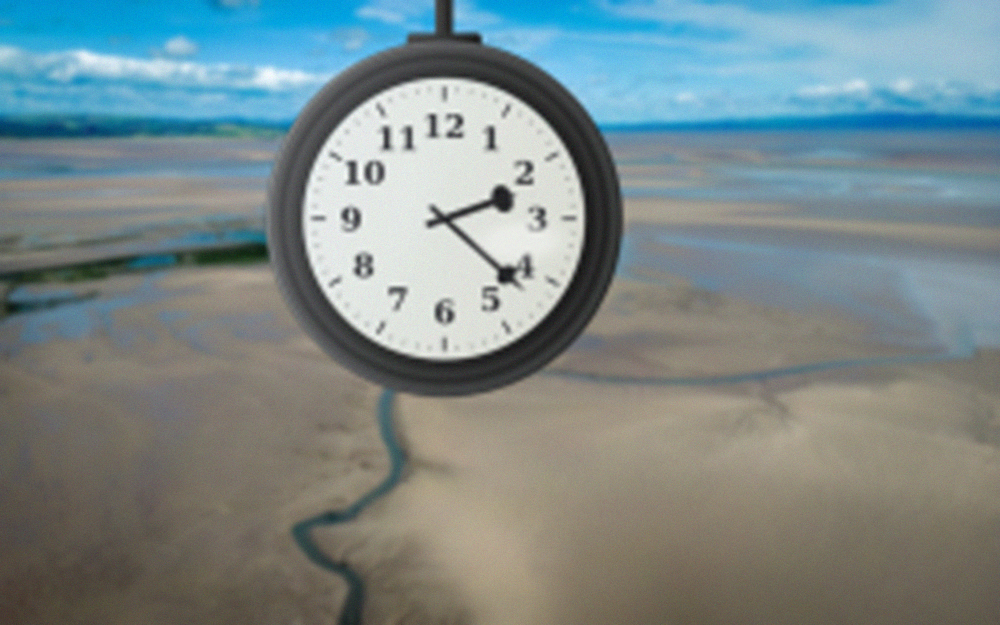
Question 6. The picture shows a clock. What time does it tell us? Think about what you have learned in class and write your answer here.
2:22
